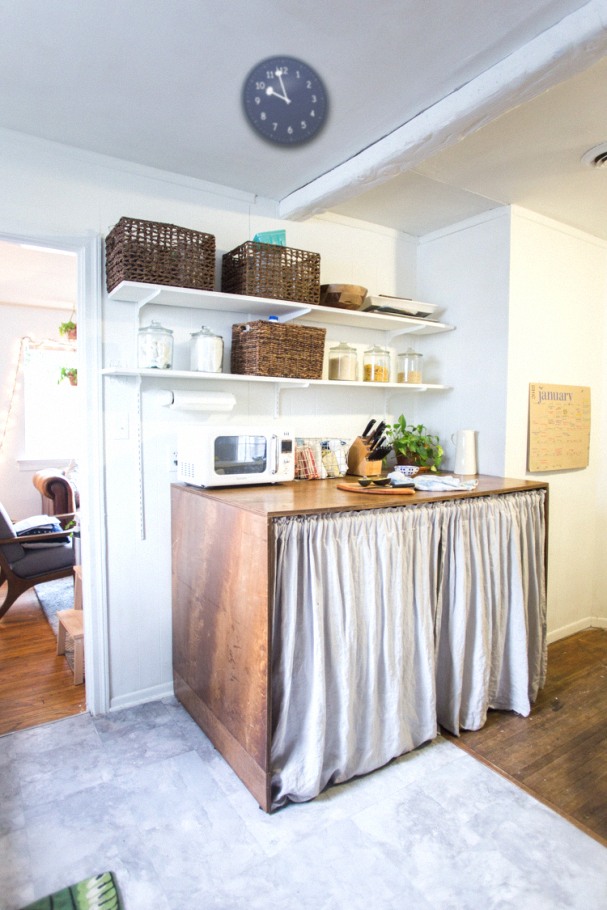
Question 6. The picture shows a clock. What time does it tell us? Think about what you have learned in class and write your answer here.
9:58
